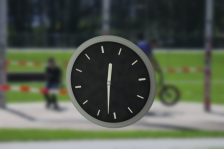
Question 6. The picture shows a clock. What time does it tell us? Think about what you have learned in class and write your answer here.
12:32
